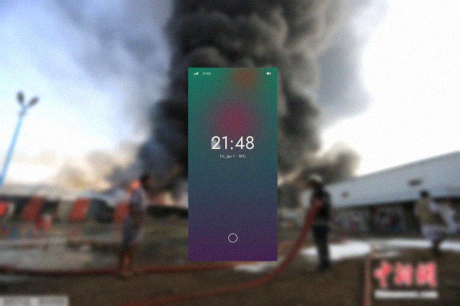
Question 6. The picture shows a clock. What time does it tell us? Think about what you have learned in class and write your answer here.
21:48
